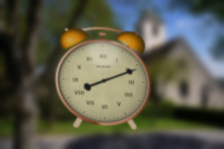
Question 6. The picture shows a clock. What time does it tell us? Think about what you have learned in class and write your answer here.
8:11
